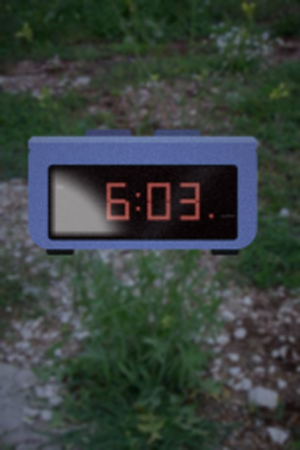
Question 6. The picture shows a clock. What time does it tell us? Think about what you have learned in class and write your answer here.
6:03
